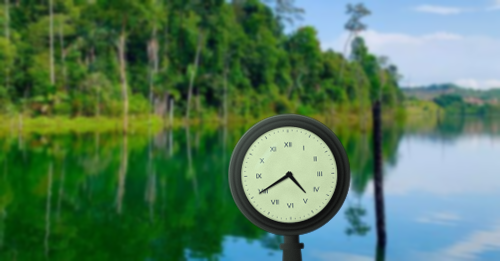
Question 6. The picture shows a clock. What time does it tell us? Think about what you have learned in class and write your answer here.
4:40
